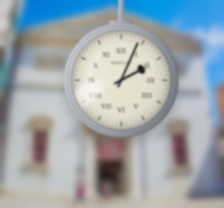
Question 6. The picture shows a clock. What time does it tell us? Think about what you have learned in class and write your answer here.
2:04
